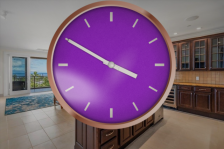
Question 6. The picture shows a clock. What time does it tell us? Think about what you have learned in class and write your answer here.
3:50
